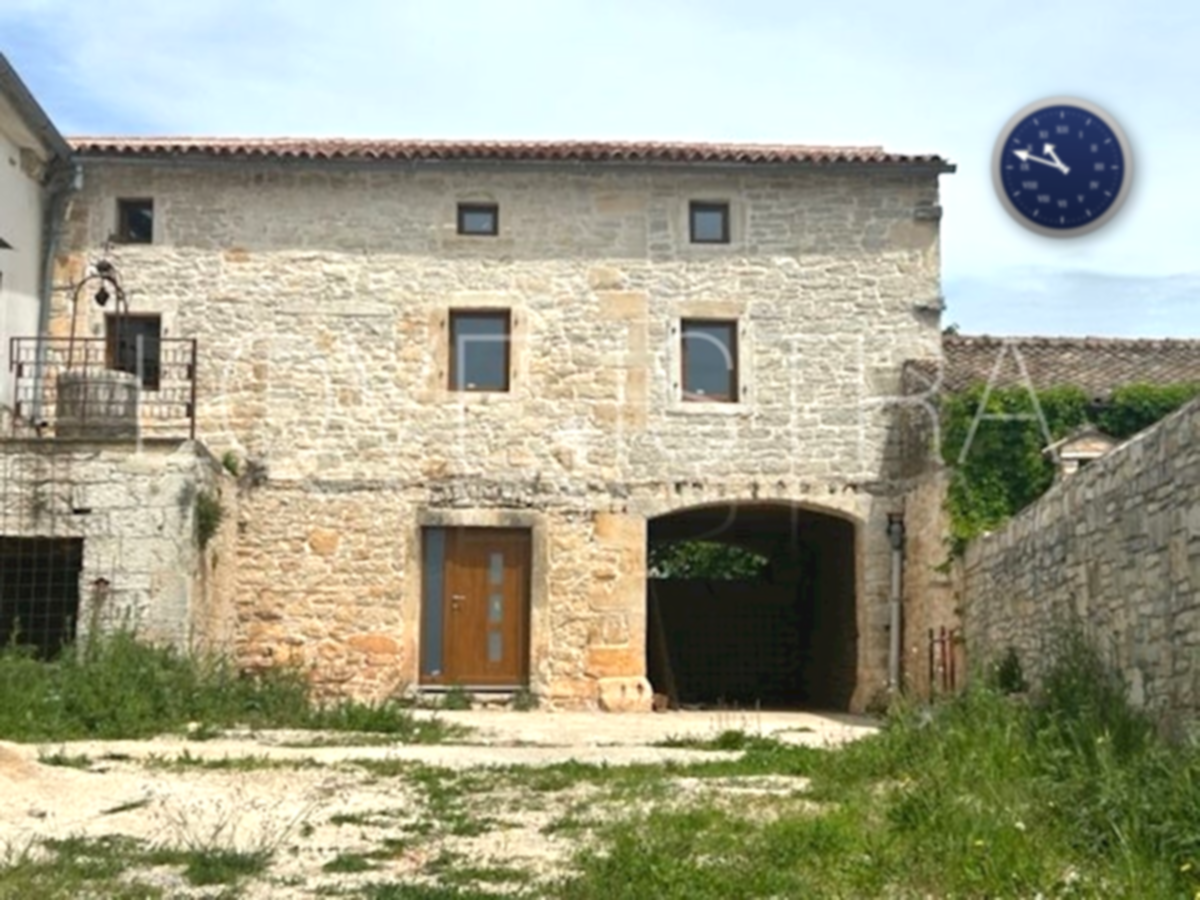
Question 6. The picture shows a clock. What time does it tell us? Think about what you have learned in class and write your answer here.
10:48
